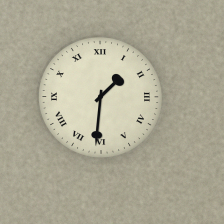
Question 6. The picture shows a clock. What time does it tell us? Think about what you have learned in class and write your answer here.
1:31
